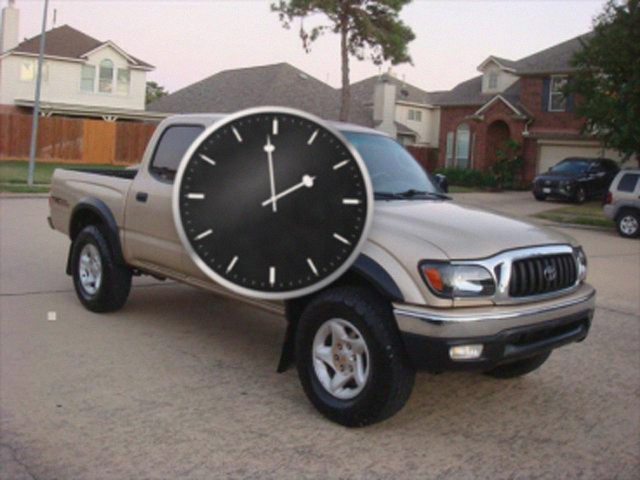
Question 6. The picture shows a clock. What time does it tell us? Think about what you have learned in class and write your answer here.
1:59
